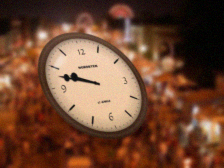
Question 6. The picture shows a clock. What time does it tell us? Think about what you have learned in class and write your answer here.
9:48
